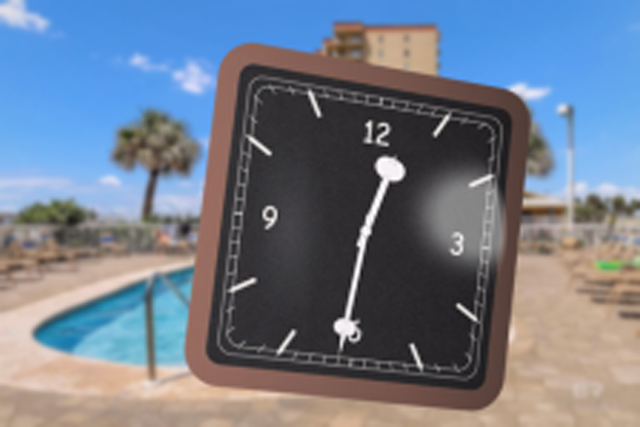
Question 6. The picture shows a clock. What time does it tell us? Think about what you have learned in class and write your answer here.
12:31
